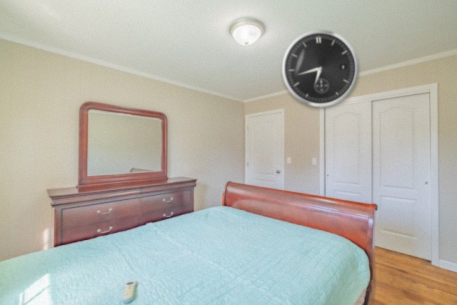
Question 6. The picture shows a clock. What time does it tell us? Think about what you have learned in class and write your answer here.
6:43
